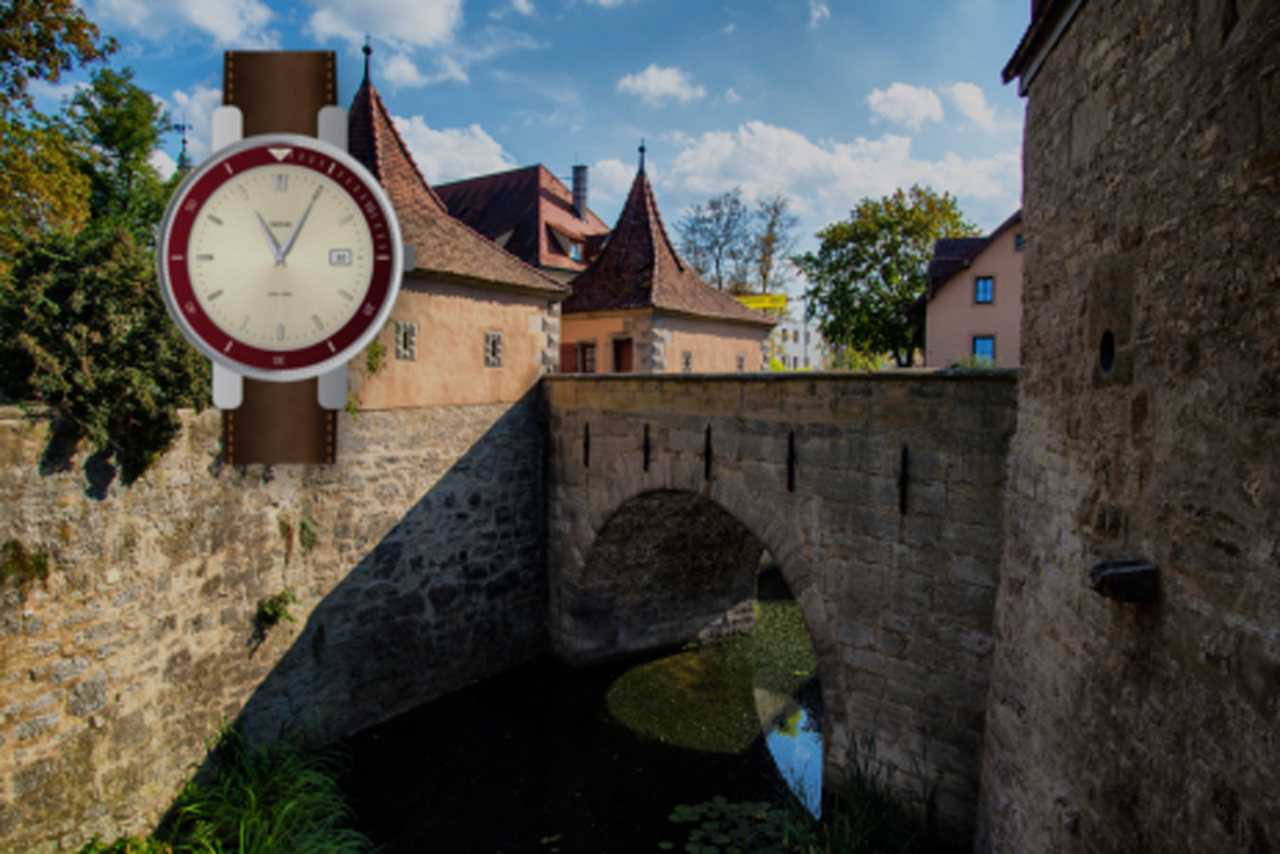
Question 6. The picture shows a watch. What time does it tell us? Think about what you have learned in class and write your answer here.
11:05
